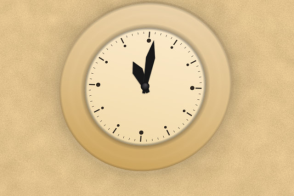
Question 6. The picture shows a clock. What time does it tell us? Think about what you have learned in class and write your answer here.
11:01
